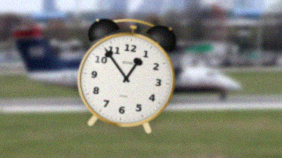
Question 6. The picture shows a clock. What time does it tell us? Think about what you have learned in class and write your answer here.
12:53
